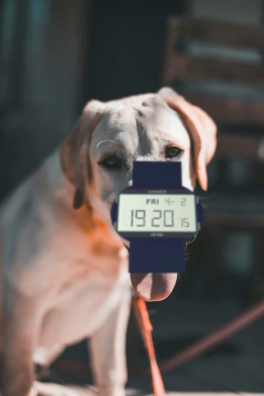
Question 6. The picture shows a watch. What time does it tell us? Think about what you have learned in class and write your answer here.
19:20
